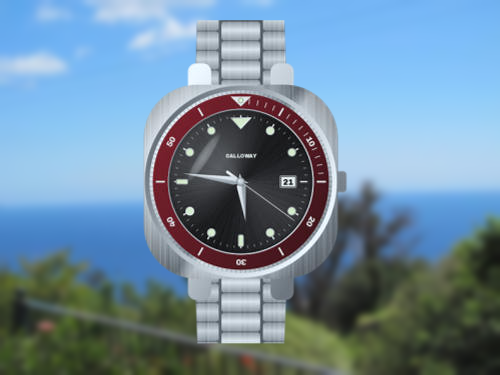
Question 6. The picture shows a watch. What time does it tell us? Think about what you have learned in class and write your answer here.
5:46:21
